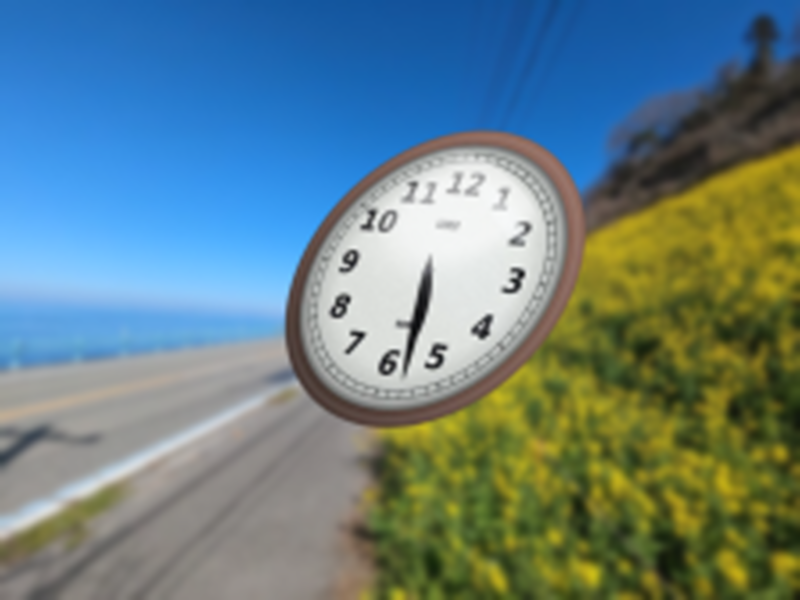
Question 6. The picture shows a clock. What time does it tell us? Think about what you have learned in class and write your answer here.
5:28
